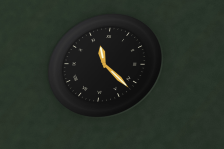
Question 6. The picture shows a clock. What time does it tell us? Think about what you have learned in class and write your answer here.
11:22
